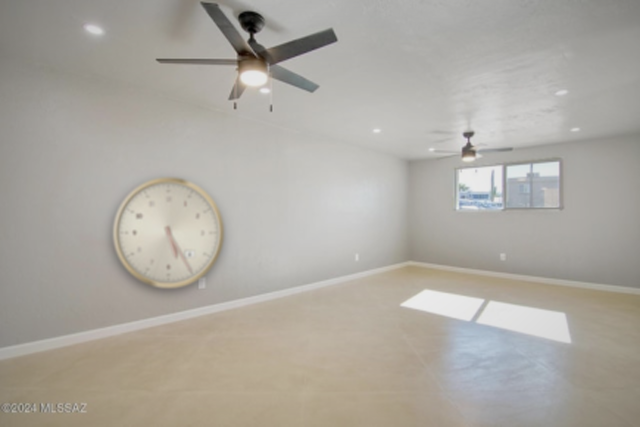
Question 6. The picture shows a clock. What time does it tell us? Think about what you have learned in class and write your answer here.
5:25
